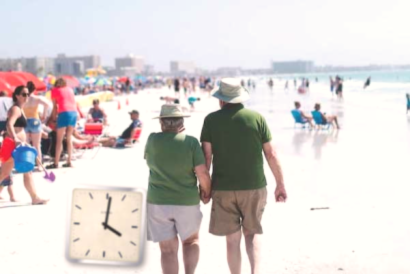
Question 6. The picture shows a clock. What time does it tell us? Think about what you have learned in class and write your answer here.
4:01
